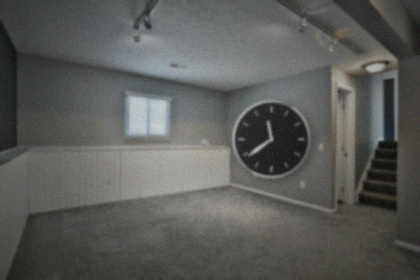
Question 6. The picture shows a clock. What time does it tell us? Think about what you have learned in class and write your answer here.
11:39
